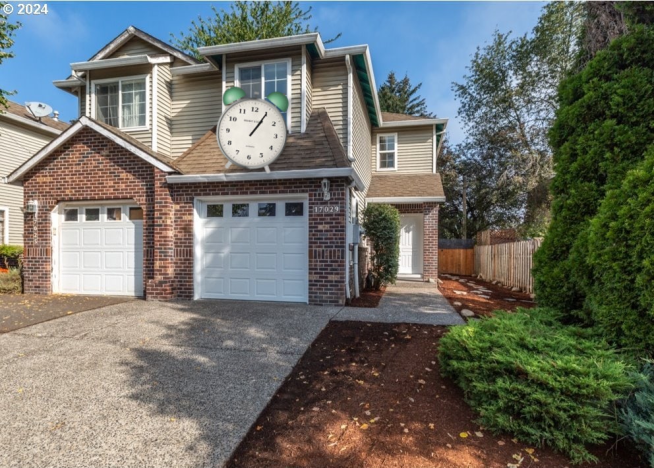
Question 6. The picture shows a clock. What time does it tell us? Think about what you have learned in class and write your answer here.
1:05
